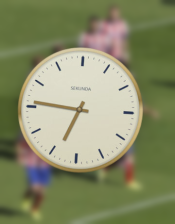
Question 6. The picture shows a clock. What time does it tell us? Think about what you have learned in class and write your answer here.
6:46
